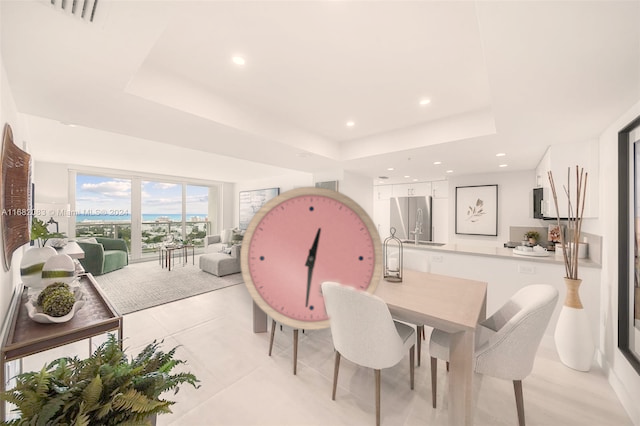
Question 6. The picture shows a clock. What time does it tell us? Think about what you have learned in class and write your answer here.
12:31
